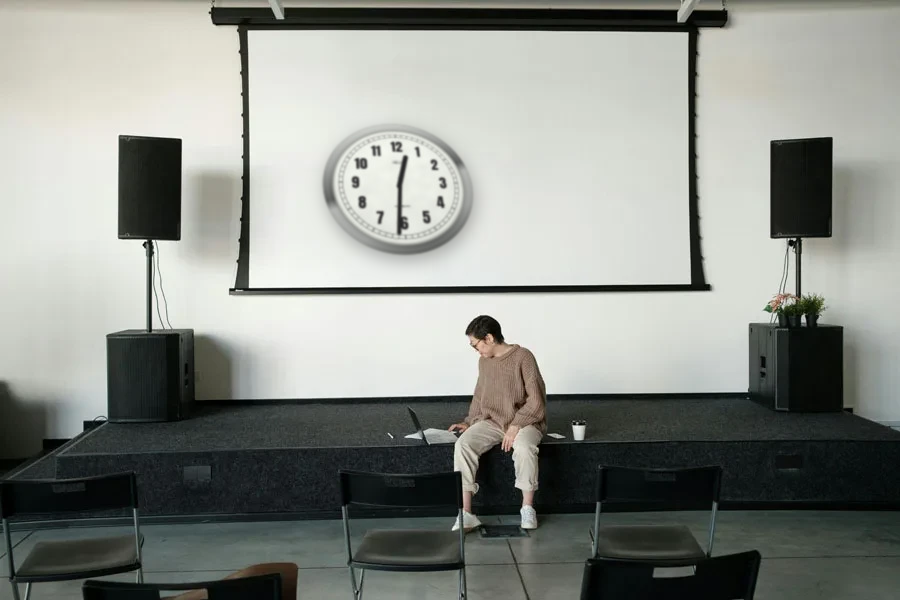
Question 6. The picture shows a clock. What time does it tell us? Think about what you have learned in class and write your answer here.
12:31
